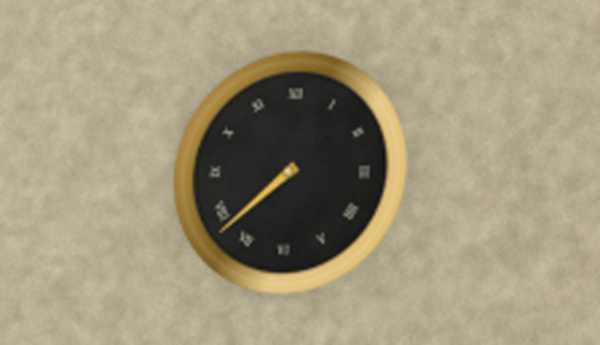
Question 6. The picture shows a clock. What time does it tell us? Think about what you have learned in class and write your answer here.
7:38
